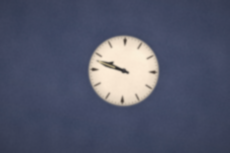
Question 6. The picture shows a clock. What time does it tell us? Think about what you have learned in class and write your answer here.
9:48
